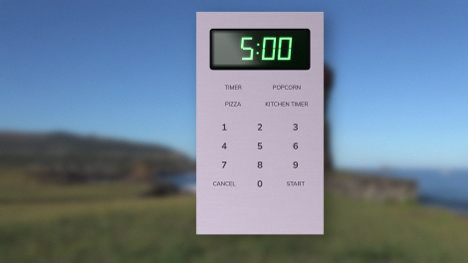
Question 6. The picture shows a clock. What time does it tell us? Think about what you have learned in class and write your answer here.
5:00
